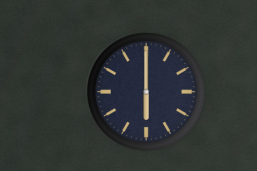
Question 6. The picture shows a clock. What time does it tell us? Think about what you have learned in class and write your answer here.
6:00
